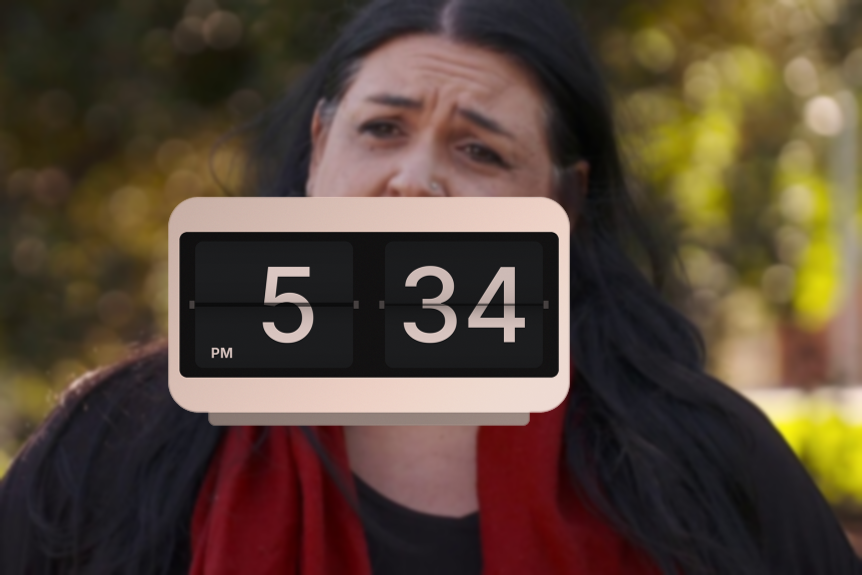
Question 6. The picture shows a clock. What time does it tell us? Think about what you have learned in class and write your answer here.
5:34
